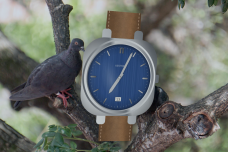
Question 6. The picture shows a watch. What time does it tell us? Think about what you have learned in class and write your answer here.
7:04
